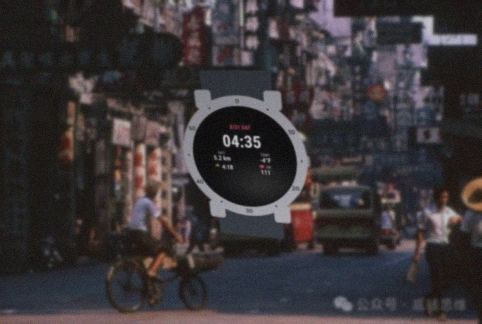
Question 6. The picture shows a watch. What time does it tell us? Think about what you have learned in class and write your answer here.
4:35
